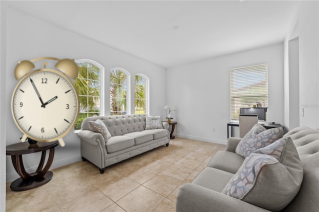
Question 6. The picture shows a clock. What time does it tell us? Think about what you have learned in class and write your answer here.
1:55
